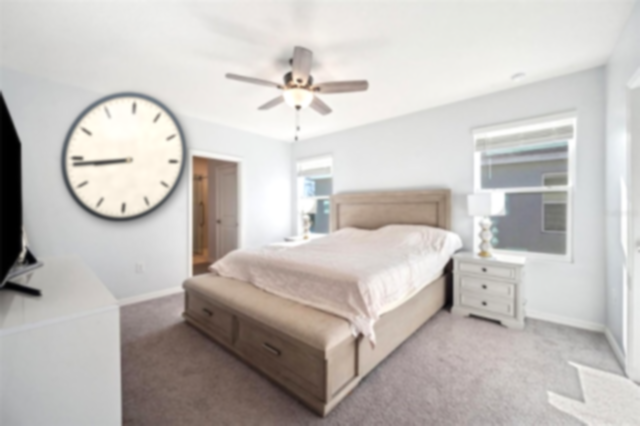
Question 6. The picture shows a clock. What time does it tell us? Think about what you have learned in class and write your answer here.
8:44
